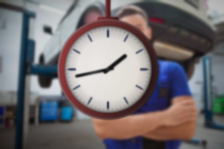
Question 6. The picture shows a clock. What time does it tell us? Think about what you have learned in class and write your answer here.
1:43
